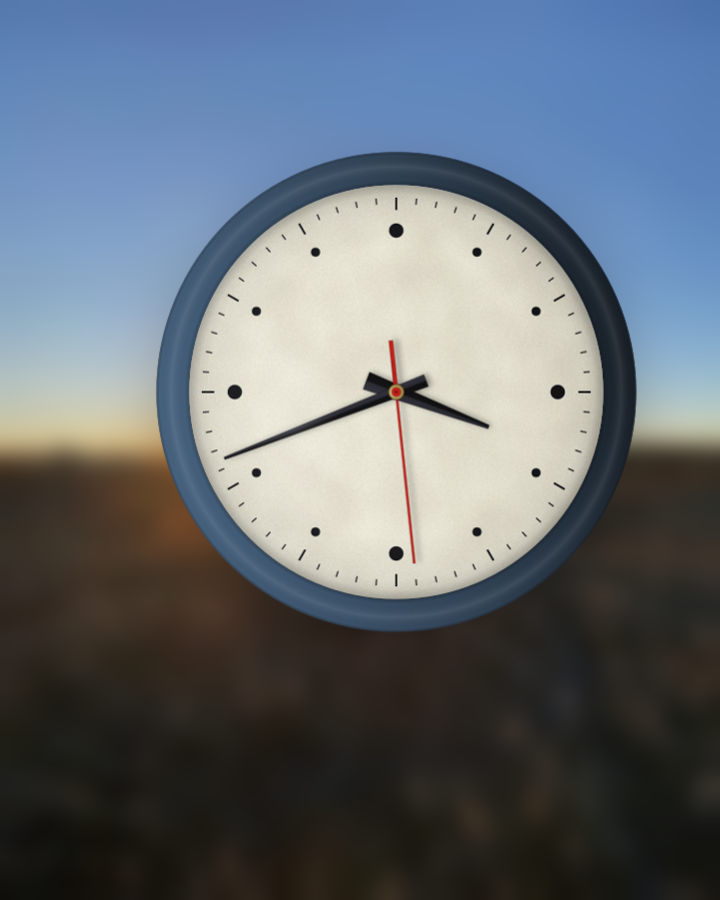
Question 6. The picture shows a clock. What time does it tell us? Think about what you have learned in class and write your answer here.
3:41:29
